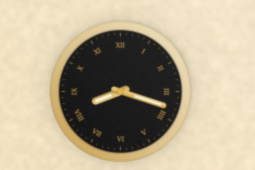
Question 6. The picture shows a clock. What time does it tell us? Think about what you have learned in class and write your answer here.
8:18
